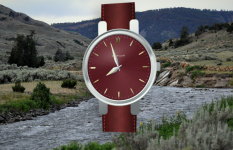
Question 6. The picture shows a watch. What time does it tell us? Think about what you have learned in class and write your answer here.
7:57
